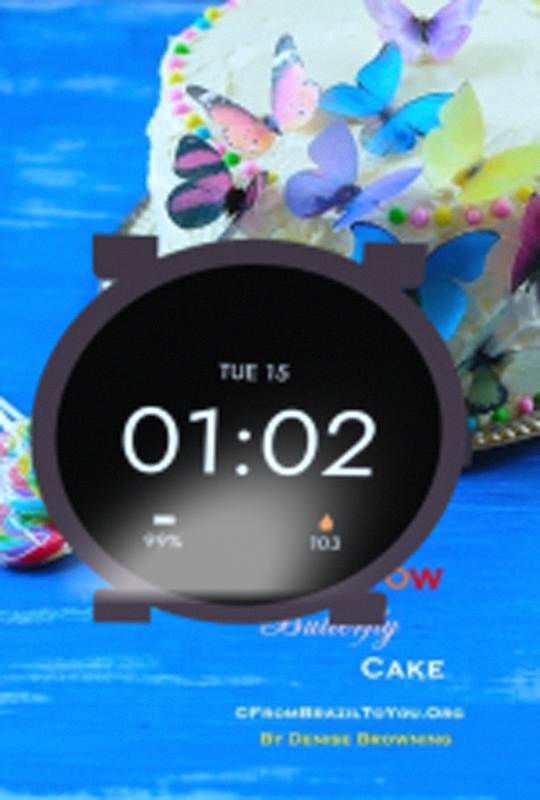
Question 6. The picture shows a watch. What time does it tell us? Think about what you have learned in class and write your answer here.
1:02
